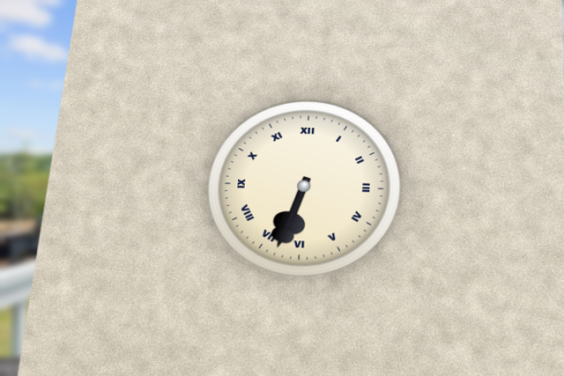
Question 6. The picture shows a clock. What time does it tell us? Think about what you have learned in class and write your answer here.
6:33
